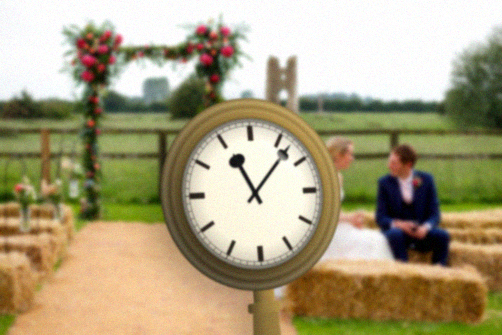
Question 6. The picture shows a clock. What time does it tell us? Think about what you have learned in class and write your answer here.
11:07
